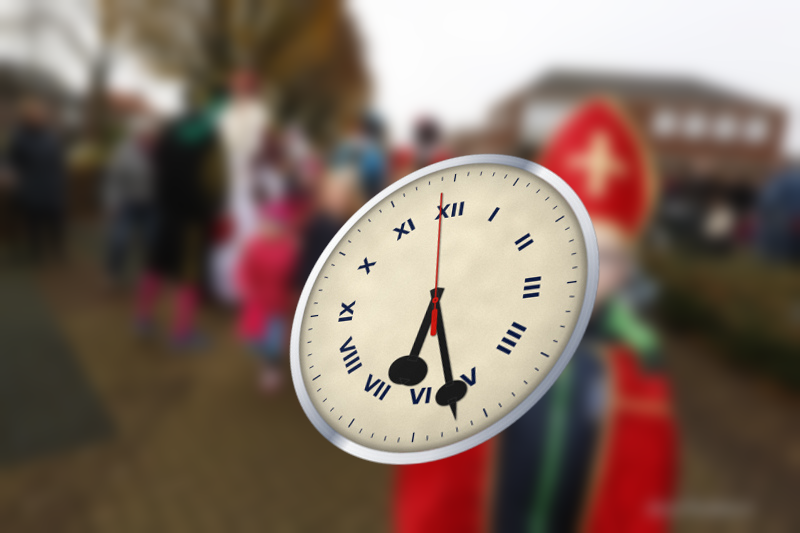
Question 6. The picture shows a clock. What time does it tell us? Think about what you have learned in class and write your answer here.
6:26:59
